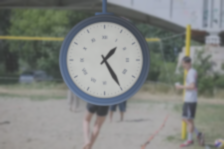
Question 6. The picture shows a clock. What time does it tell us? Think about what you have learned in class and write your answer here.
1:25
